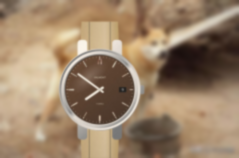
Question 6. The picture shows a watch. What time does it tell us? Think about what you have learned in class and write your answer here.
7:51
